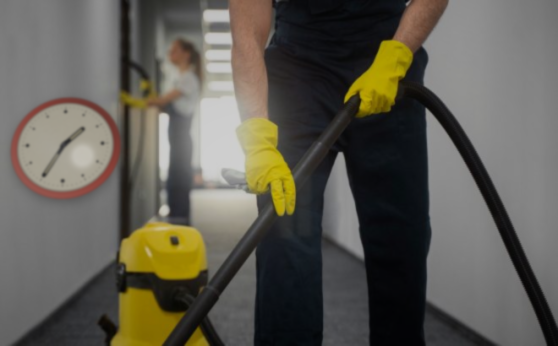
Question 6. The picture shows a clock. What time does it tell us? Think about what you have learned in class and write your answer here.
1:35
